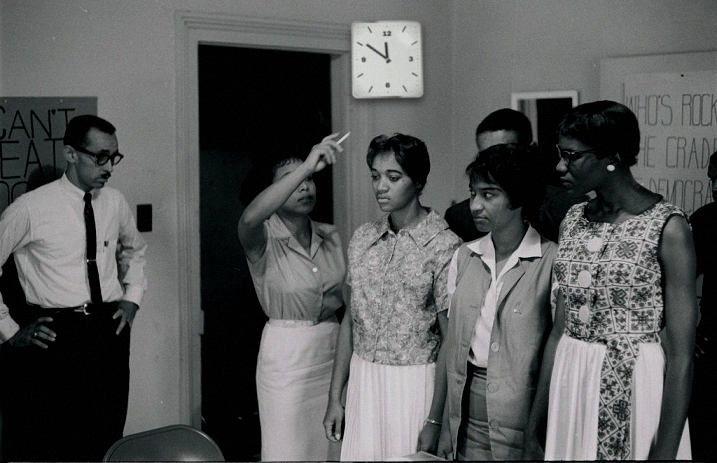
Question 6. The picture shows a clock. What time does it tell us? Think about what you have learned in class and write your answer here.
11:51
